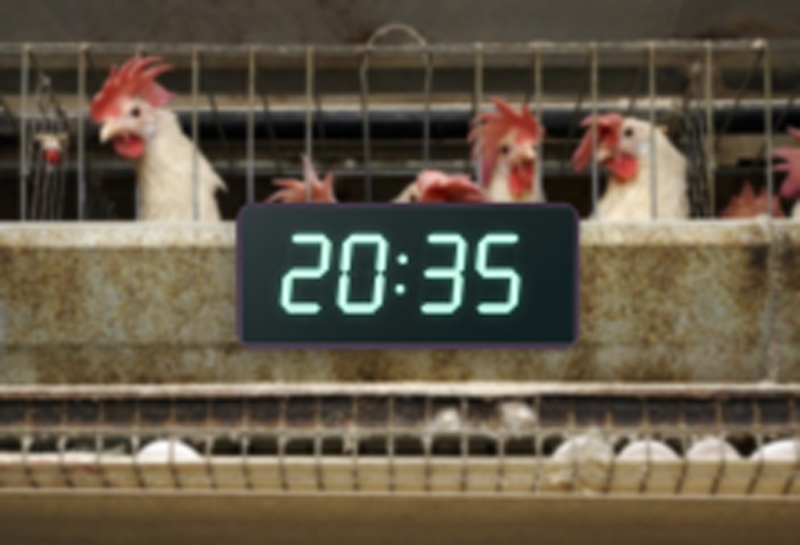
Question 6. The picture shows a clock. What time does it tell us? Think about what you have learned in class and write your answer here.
20:35
